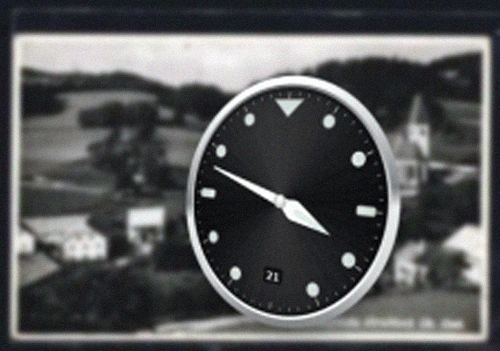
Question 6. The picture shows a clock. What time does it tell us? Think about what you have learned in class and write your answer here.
3:48
